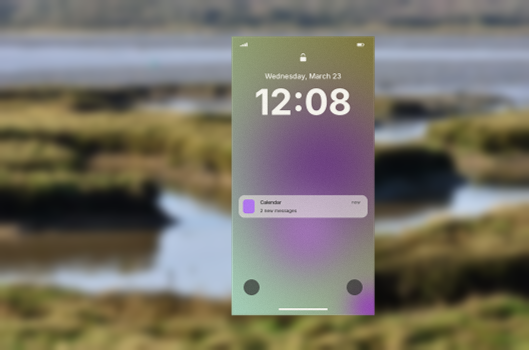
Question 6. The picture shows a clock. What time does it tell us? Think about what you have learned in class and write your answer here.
12:08
